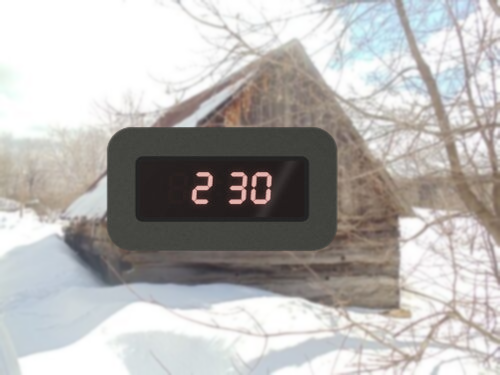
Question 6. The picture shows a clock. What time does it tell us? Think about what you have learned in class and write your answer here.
2:30
